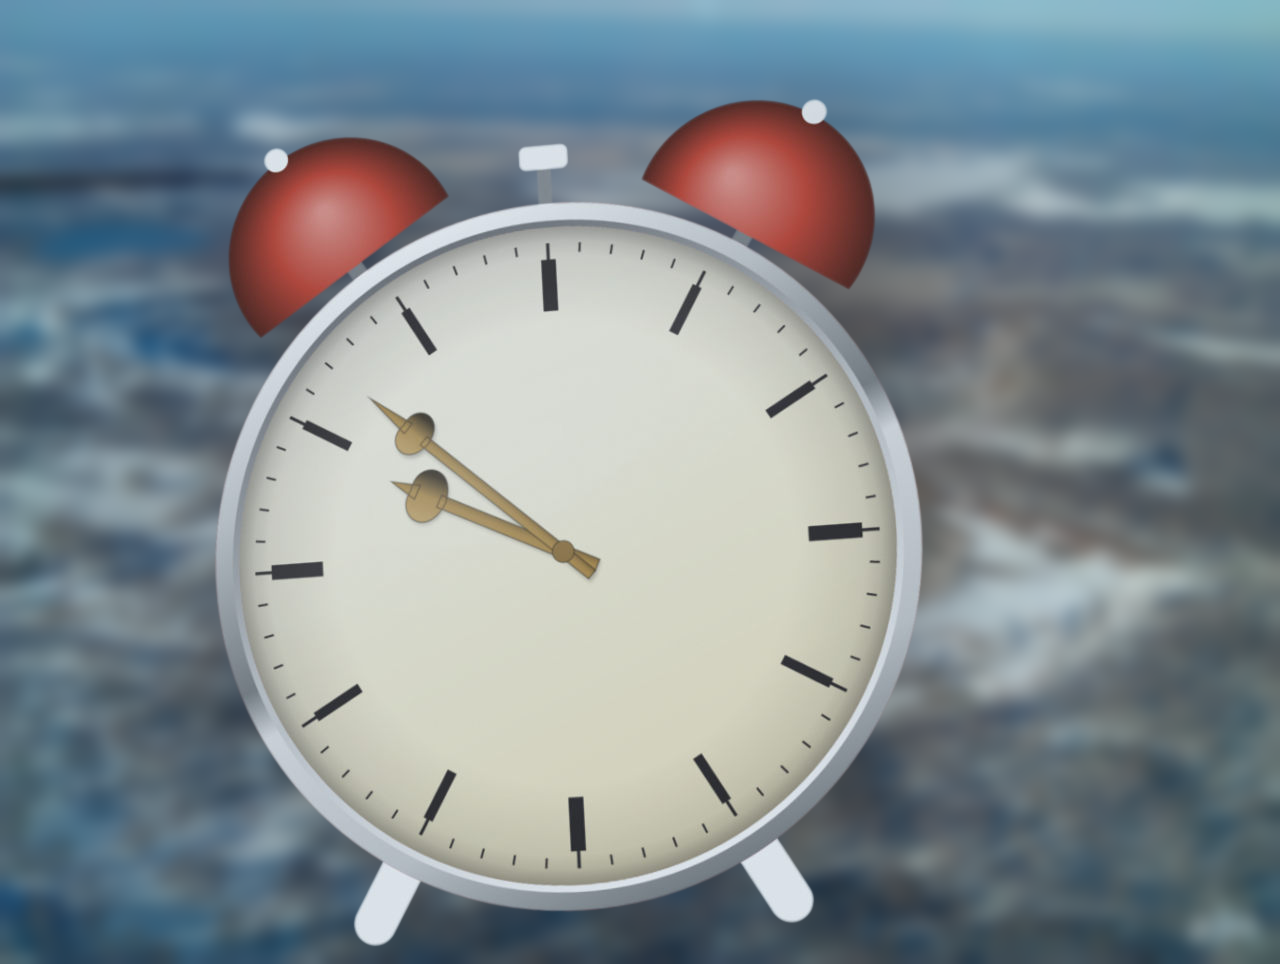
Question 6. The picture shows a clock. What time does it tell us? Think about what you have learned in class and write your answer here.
9:52
